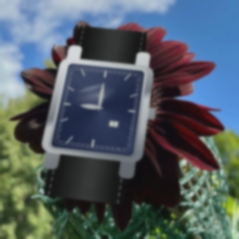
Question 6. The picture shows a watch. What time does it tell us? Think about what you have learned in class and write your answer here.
9:00
